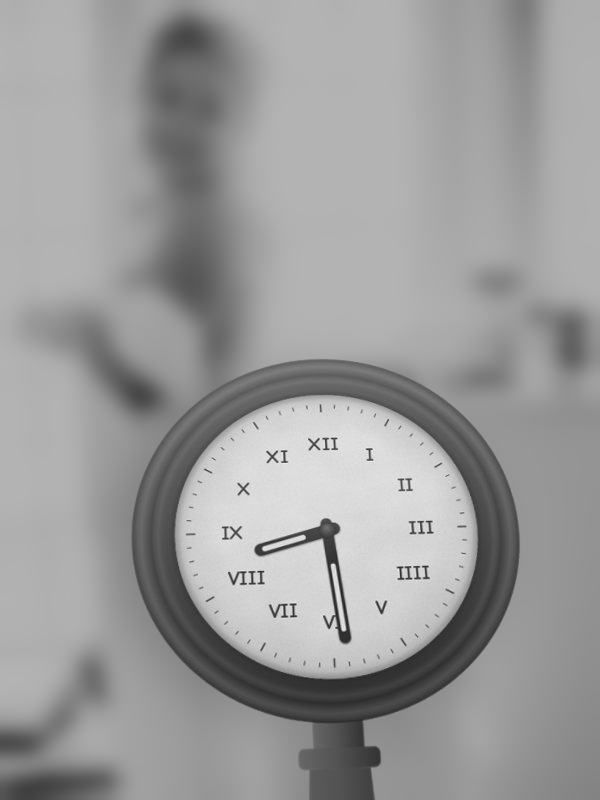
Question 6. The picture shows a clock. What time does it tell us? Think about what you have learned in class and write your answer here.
8:29
